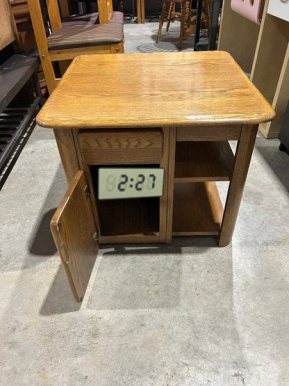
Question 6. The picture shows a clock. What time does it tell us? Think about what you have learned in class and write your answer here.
2:27
